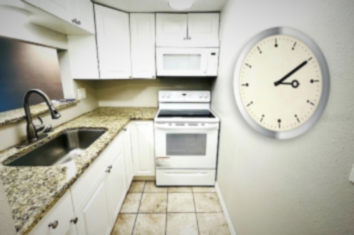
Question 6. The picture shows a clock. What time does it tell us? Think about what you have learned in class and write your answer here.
3:10
